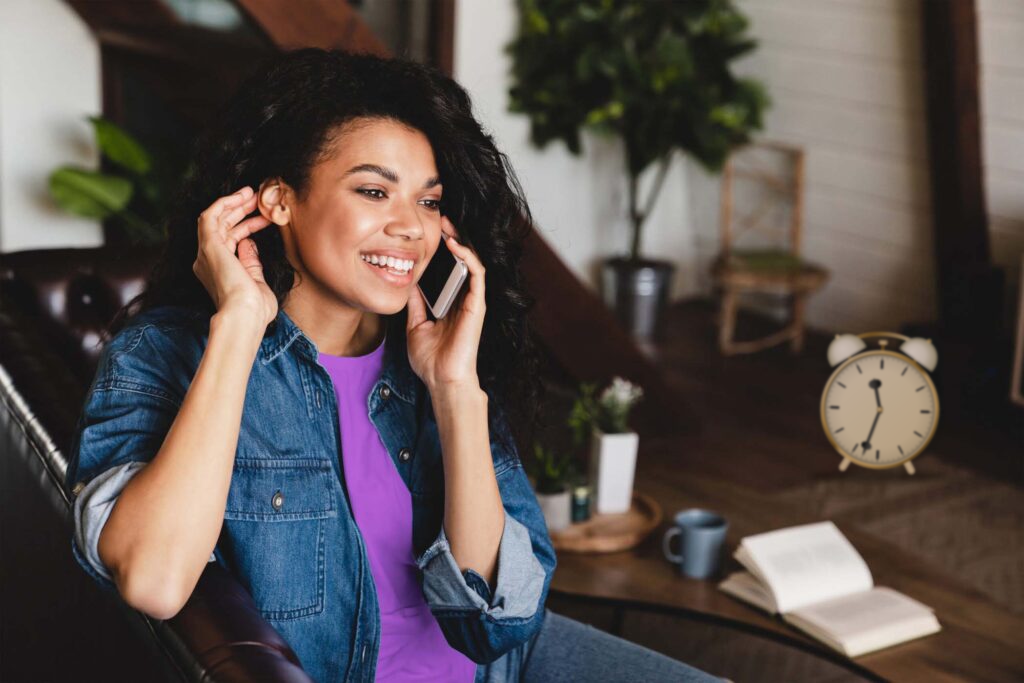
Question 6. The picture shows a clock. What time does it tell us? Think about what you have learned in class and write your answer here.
11:33
